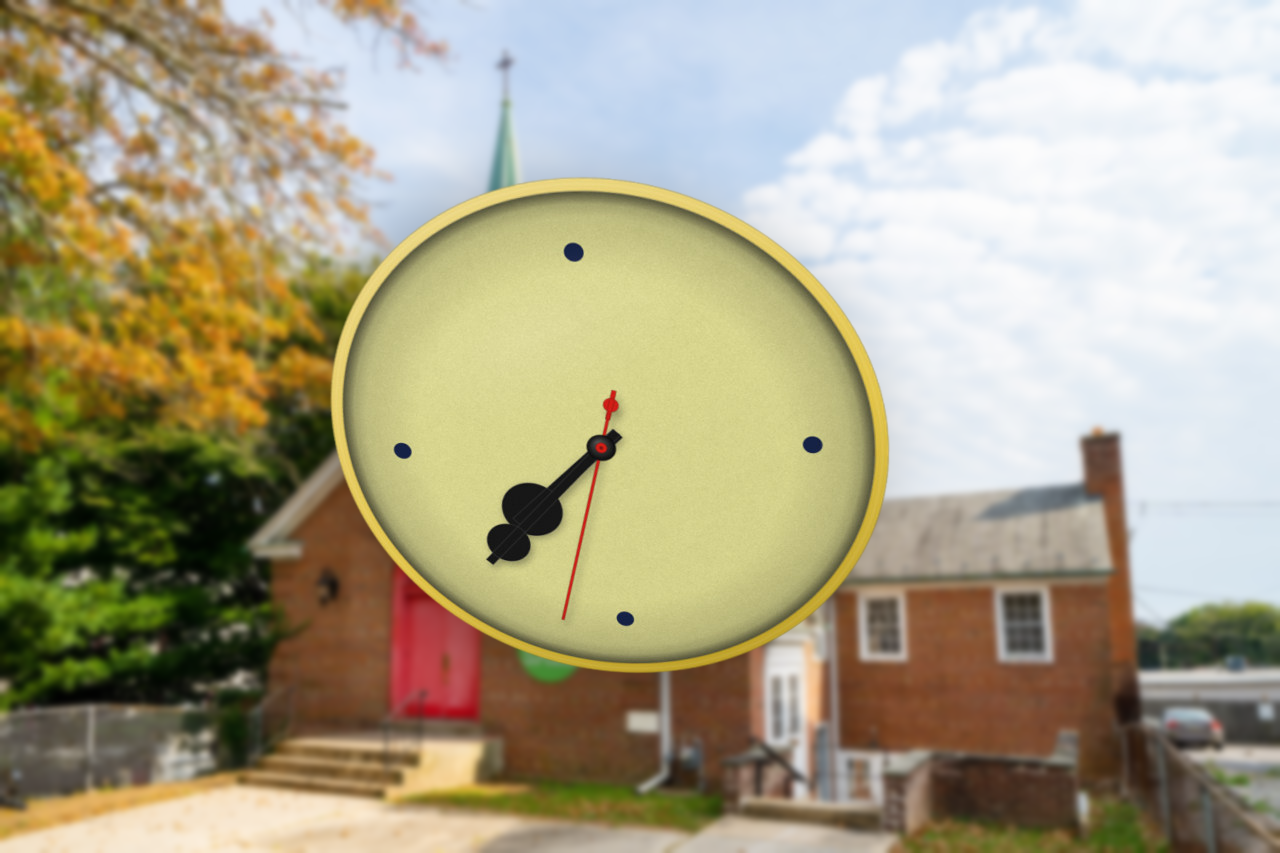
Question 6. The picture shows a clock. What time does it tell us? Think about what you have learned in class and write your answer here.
7:37:33
